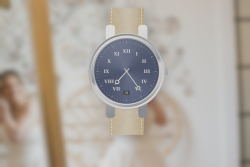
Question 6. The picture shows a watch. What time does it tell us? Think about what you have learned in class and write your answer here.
7:24
